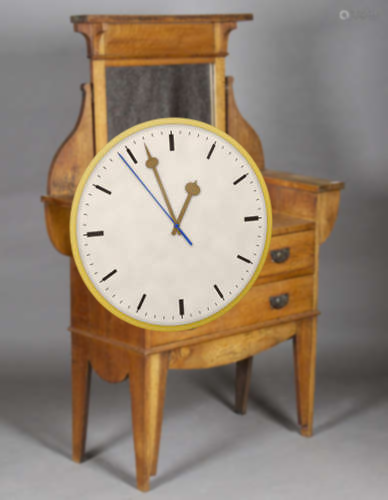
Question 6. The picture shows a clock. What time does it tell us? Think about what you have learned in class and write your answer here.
12:56:54
